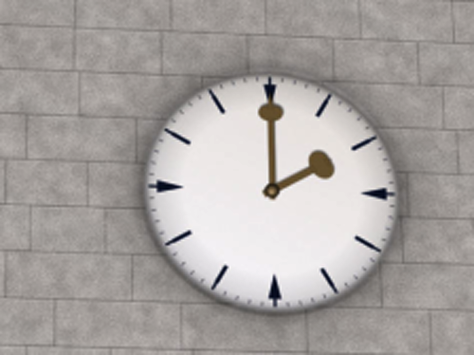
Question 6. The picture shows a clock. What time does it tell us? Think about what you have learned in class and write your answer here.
2:00
